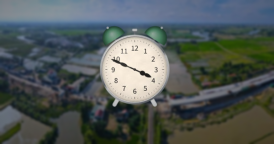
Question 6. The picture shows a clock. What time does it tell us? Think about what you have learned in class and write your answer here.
3:49
